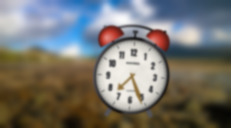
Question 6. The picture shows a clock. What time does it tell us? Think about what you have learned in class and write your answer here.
7:26
